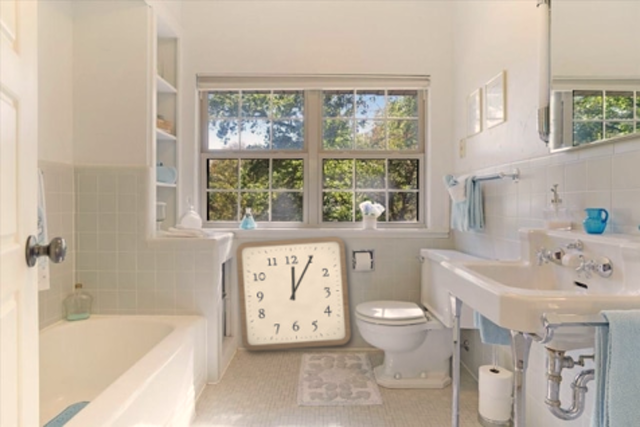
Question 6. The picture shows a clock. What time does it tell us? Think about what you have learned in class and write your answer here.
12:05
